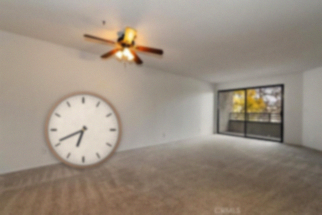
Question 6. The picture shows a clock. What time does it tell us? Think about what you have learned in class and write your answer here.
6:41
